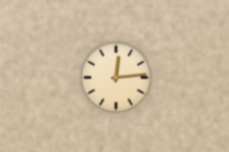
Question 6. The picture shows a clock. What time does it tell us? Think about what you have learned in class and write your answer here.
12:14
